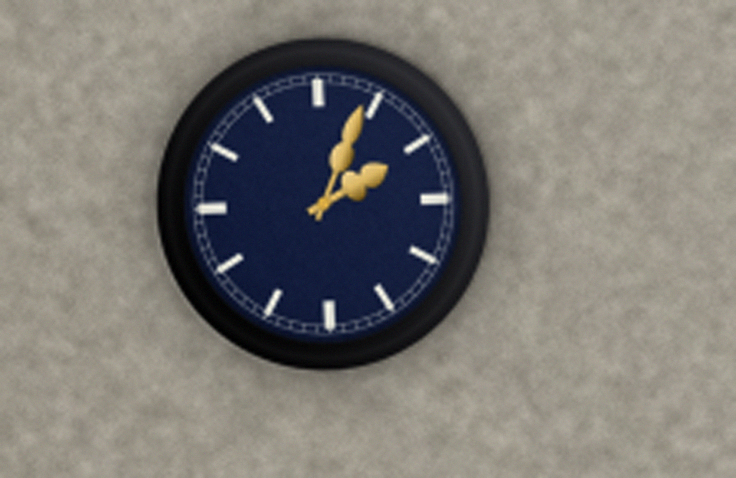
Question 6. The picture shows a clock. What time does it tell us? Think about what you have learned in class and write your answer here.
2:04
